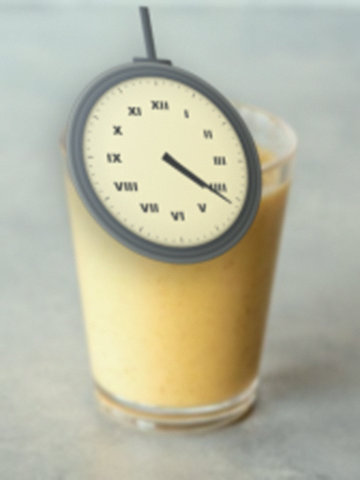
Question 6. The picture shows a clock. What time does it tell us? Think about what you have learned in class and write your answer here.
4:21
